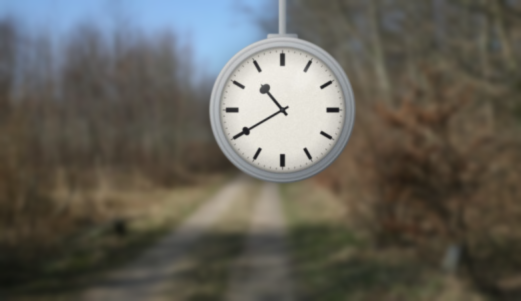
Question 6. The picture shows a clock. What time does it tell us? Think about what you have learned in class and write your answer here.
10:40
